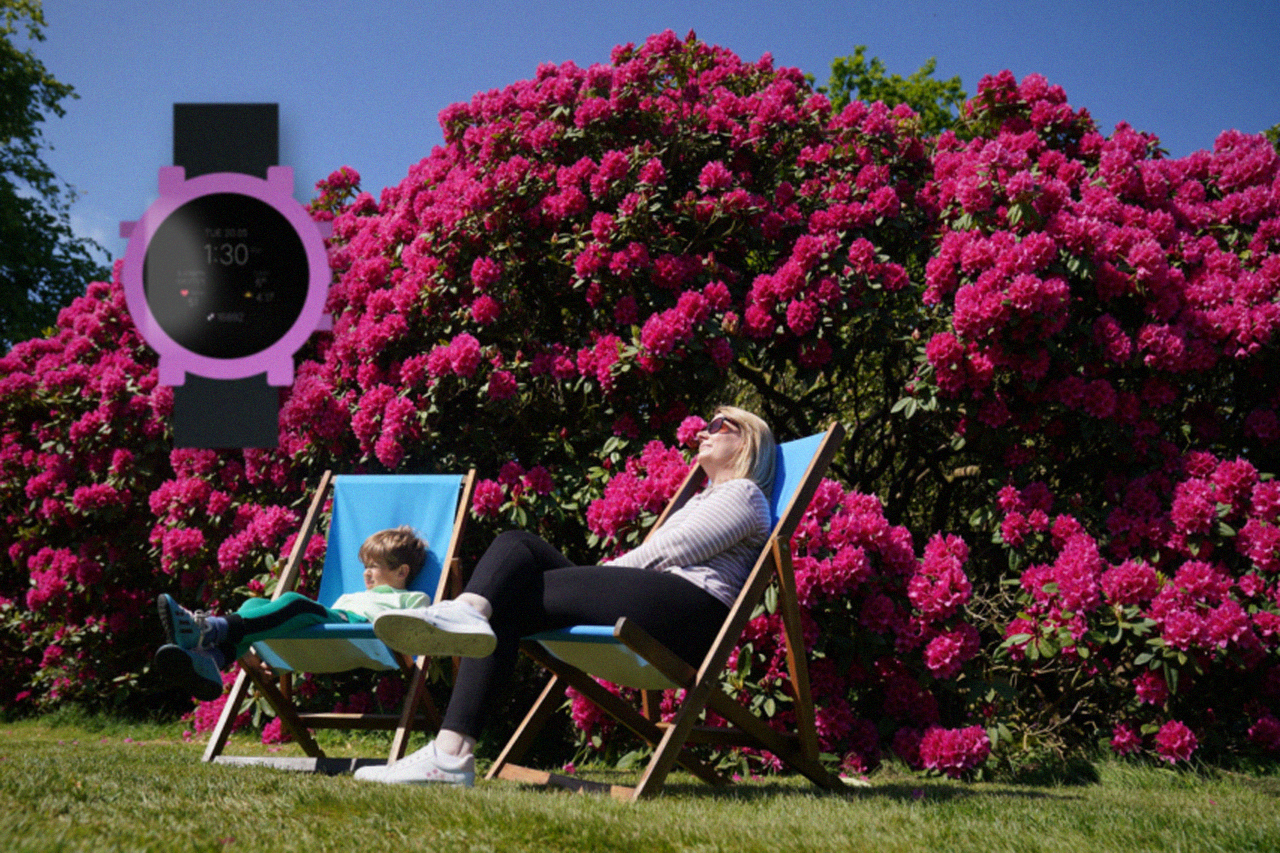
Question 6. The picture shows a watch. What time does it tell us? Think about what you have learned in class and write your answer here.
1:30
